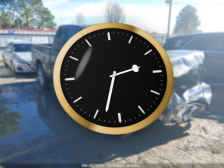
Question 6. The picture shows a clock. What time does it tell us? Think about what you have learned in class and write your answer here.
2:33
